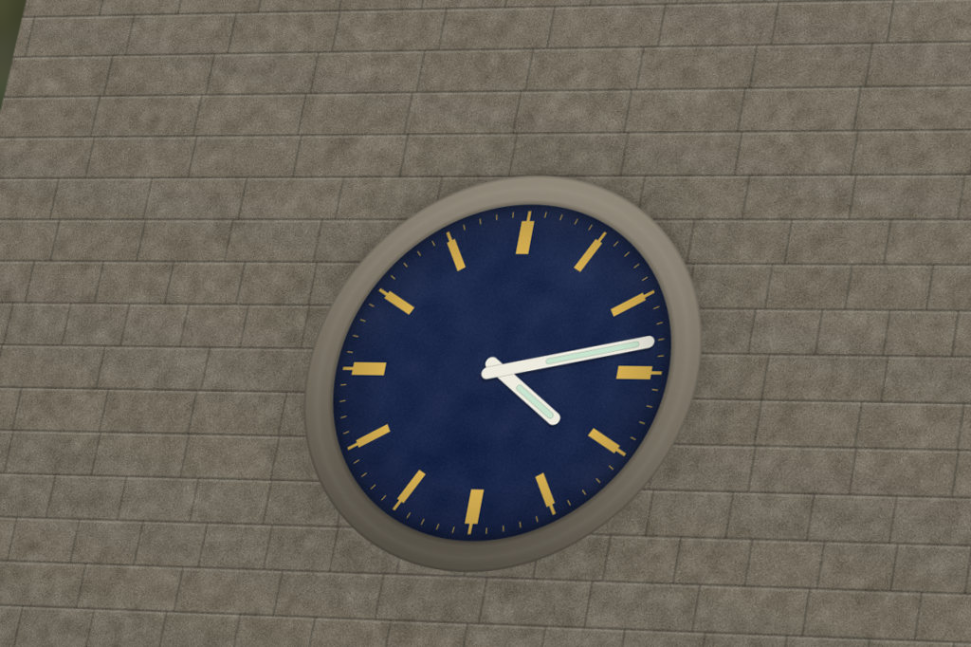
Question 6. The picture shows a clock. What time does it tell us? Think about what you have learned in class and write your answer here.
4:13
